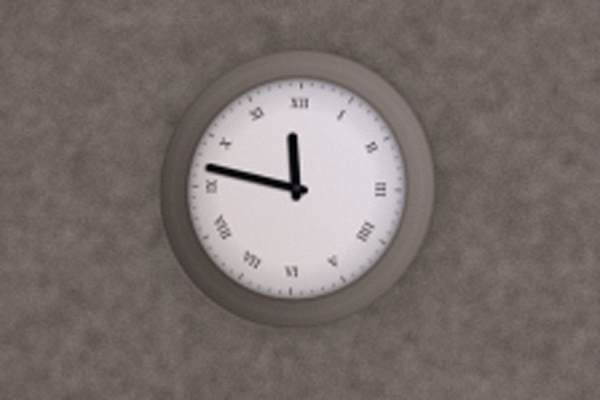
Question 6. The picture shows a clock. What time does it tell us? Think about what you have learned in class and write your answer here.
11:47
